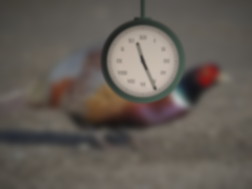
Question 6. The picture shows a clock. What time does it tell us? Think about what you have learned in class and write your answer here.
11:26
